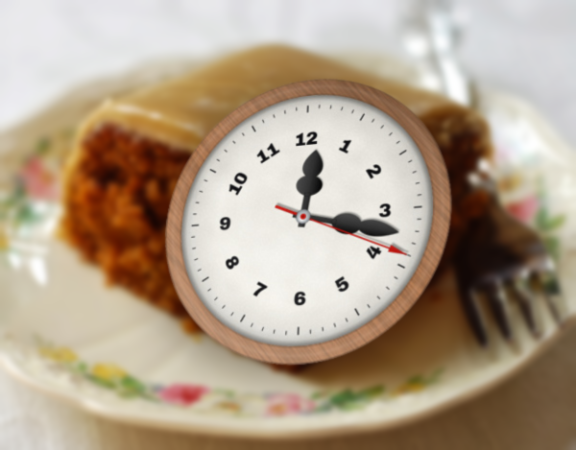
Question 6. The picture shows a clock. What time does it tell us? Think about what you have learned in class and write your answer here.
12:17:19
